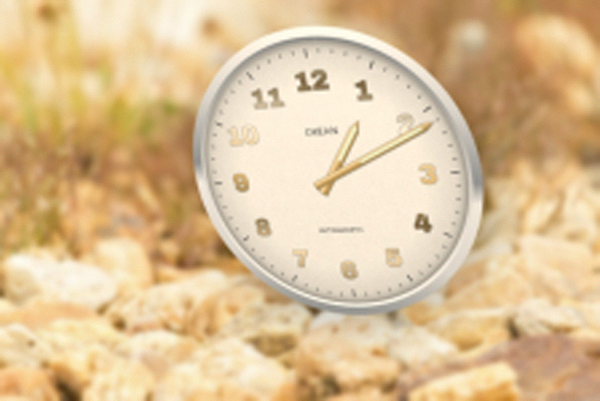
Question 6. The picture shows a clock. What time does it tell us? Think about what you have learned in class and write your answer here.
1:11
